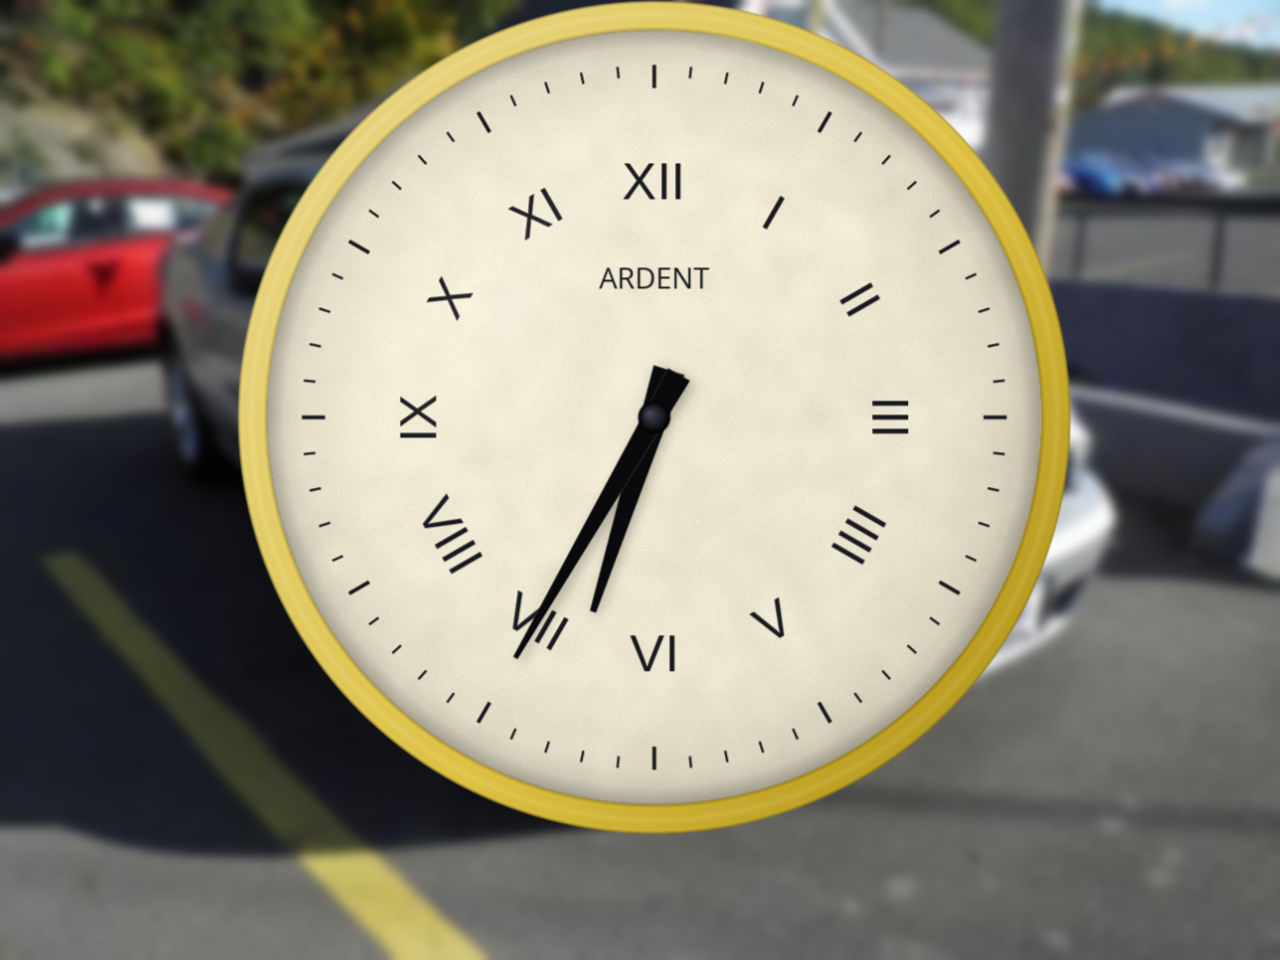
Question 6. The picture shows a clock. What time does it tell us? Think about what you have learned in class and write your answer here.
6:35
